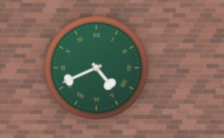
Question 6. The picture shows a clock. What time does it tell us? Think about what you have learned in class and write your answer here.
4:41
